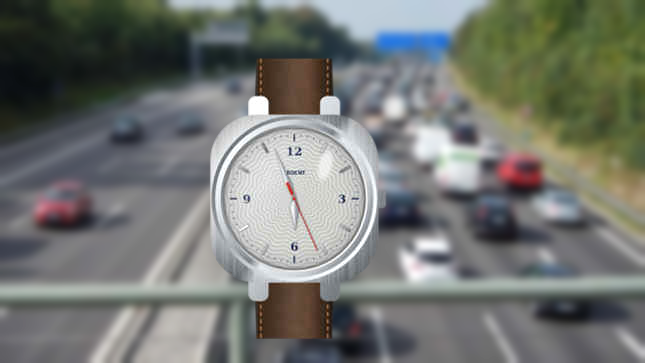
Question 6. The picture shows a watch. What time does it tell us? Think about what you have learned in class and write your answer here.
5:56:26
